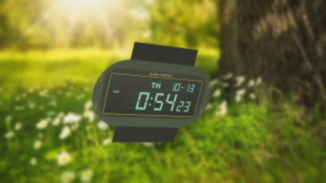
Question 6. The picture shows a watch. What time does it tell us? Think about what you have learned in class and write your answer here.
0:54:23
